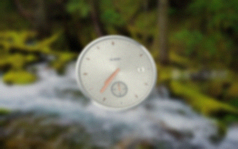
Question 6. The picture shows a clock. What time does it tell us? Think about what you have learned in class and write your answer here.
7:37
